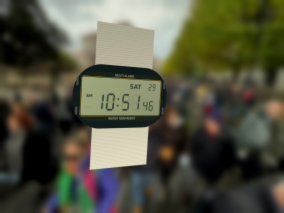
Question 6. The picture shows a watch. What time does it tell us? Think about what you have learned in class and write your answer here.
10:51:46
